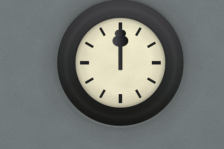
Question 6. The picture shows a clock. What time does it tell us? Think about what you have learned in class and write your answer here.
12:00
